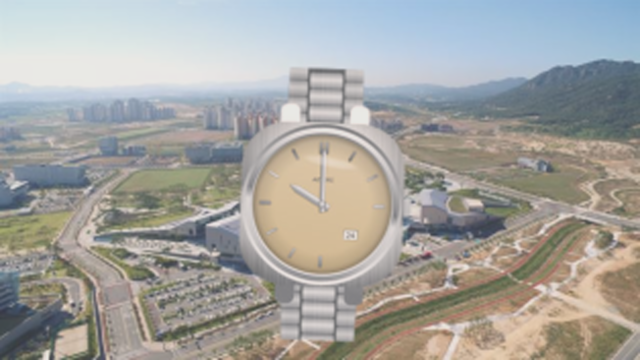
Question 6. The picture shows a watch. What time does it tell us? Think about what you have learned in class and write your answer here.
10:00
